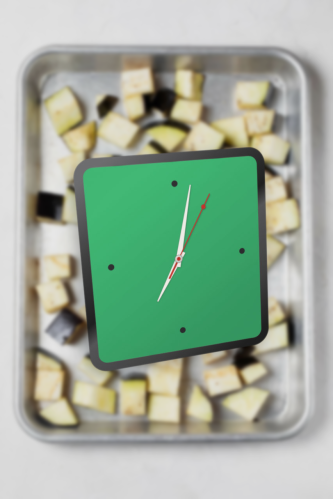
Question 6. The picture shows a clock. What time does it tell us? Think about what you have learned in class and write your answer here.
7:02:05
